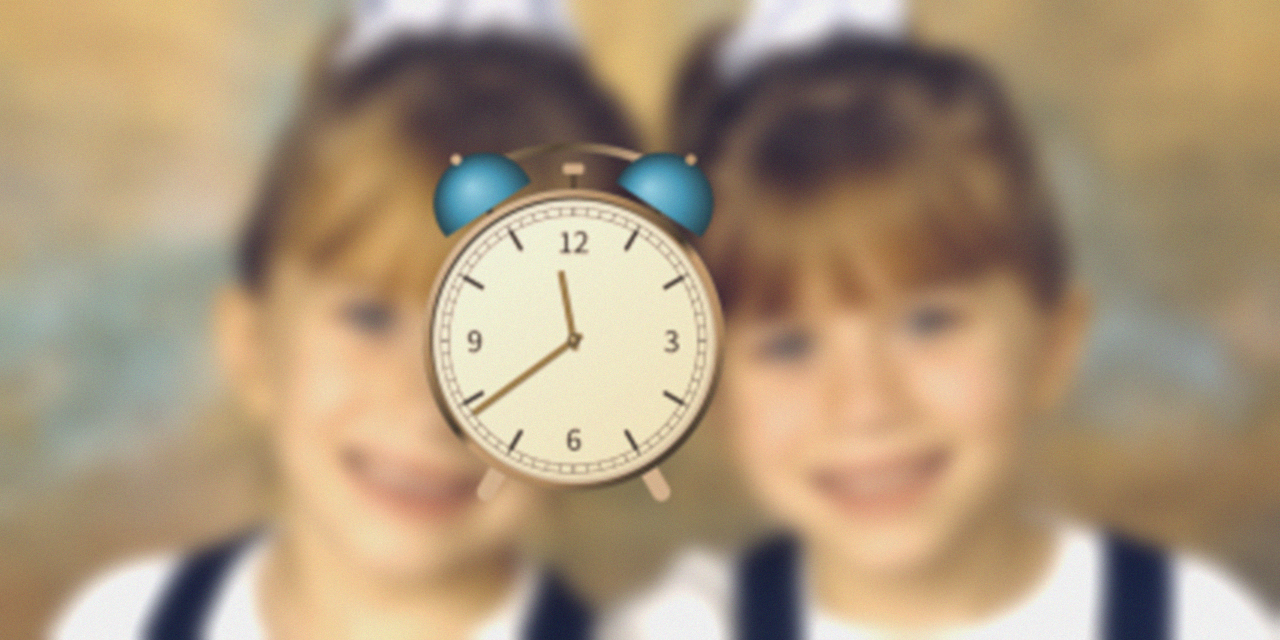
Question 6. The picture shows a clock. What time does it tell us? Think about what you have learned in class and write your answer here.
11:39
